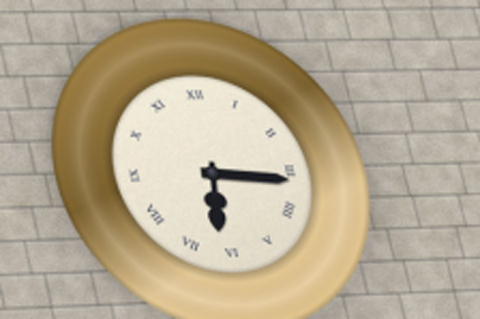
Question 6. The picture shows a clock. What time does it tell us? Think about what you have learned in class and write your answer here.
6:16
